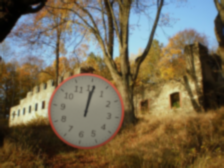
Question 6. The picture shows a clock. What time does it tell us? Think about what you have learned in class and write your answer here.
12:01
